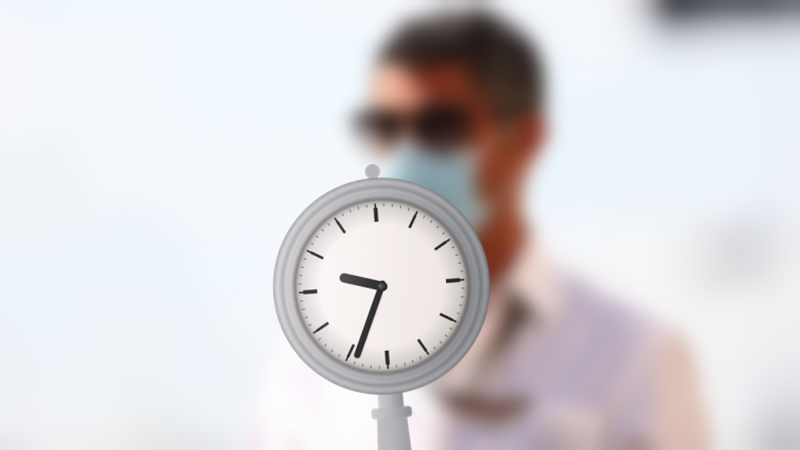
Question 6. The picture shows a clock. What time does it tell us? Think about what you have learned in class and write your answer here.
9:34
